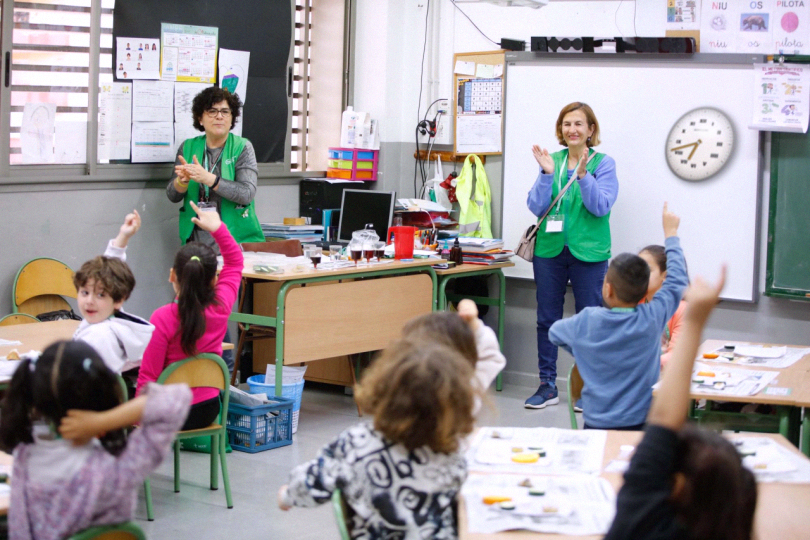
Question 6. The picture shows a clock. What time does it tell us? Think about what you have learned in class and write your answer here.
6:42
